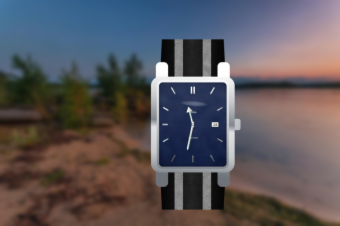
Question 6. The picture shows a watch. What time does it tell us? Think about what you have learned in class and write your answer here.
11:32
